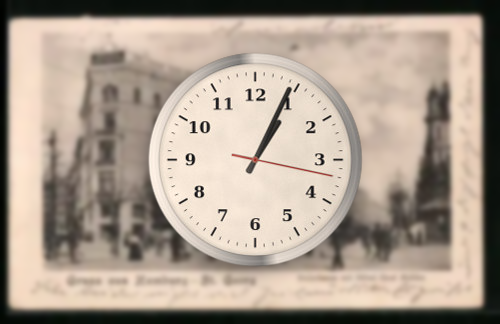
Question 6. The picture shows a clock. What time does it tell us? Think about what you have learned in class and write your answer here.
1:04:17
